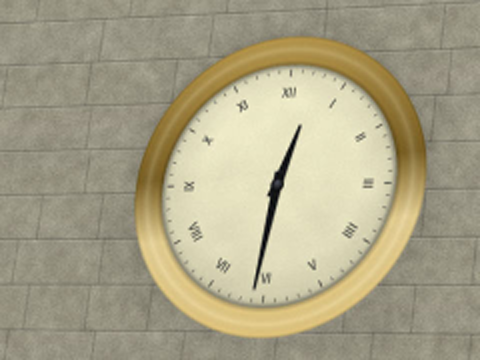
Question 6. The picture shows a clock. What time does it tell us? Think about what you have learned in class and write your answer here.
12:31
